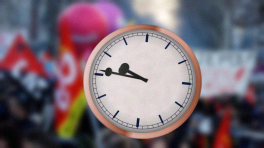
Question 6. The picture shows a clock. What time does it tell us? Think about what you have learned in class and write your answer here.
9:46
